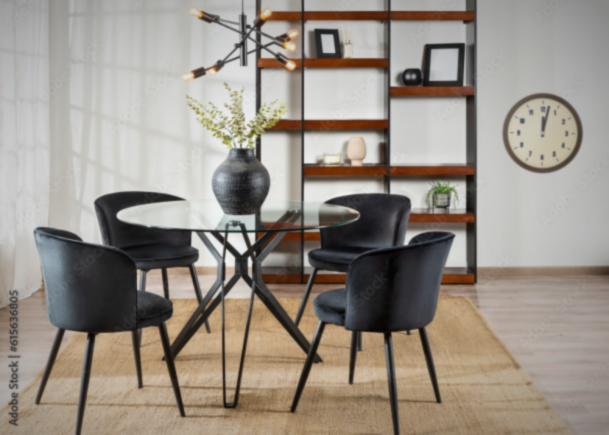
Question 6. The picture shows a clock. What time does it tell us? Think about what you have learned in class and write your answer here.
12:02
